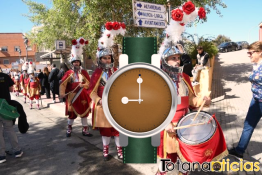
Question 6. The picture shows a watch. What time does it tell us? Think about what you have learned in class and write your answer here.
9:00
